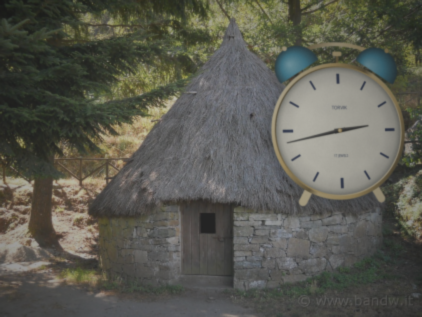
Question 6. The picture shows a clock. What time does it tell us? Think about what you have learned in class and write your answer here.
2:43
